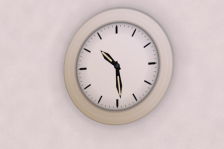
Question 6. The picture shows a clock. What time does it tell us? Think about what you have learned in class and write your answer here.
10:29
